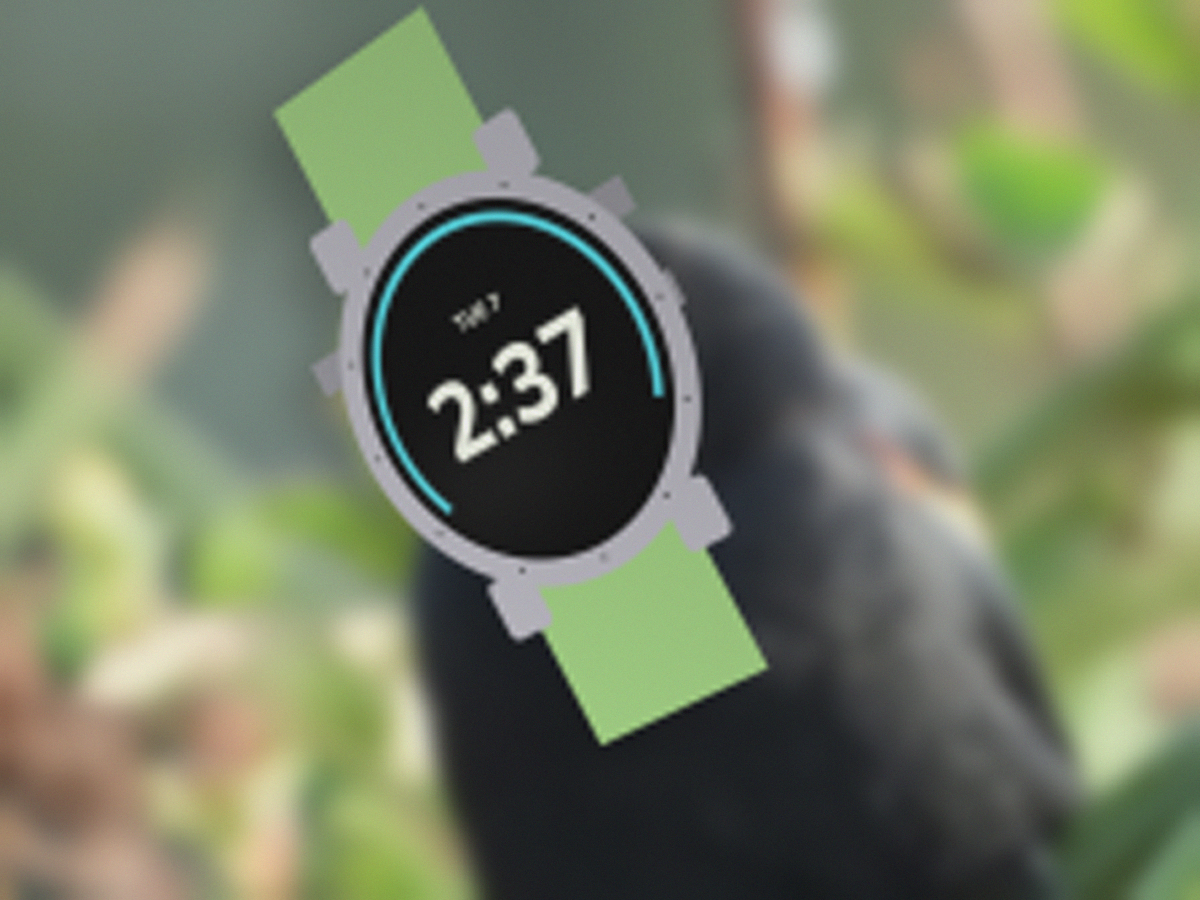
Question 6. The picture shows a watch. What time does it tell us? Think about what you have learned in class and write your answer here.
2:37
